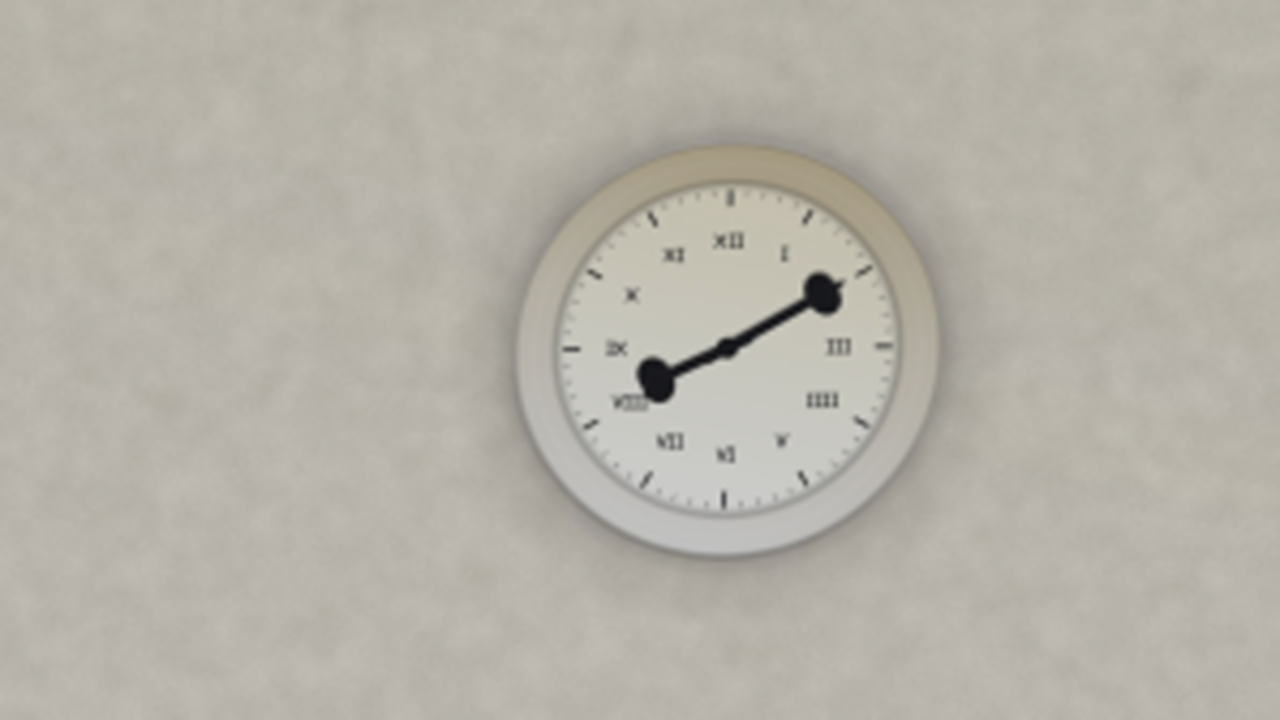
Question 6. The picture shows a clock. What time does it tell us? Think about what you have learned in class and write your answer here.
8:10
